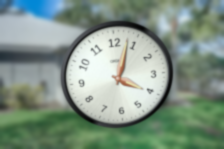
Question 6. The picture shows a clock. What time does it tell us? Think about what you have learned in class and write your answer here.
4:03
